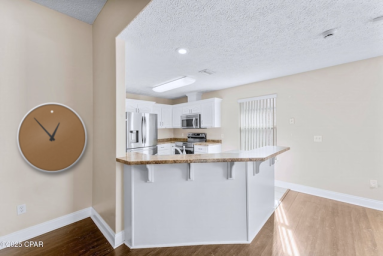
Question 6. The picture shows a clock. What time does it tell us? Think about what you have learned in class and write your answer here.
12:53
